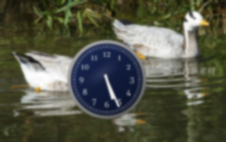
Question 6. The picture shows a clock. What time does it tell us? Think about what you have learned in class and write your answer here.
5:26
